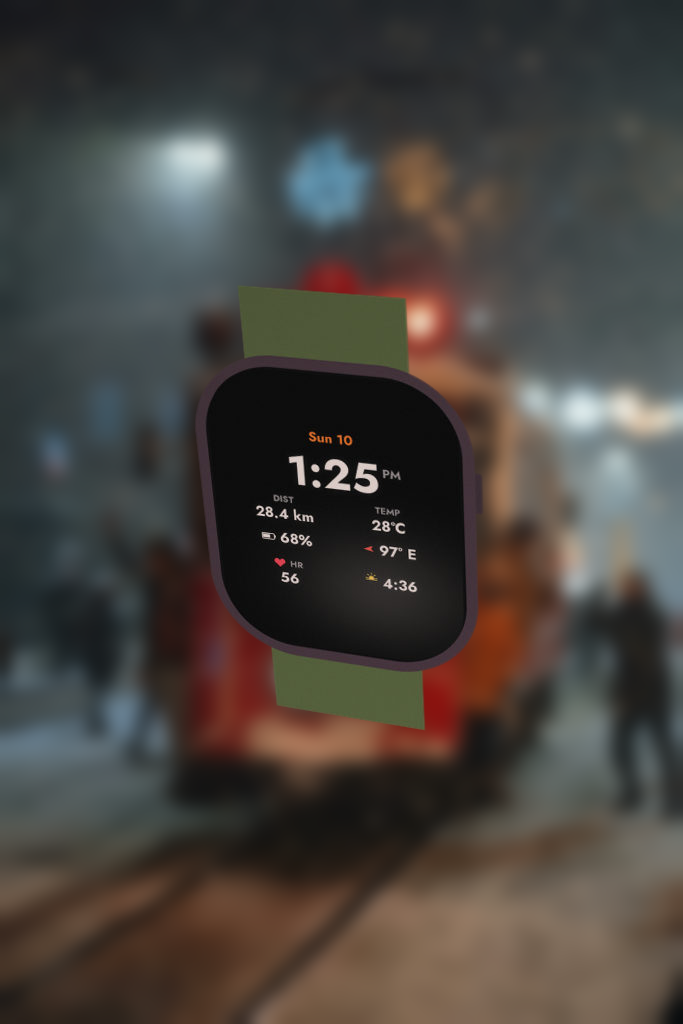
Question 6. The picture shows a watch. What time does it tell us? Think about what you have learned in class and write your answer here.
1:25
